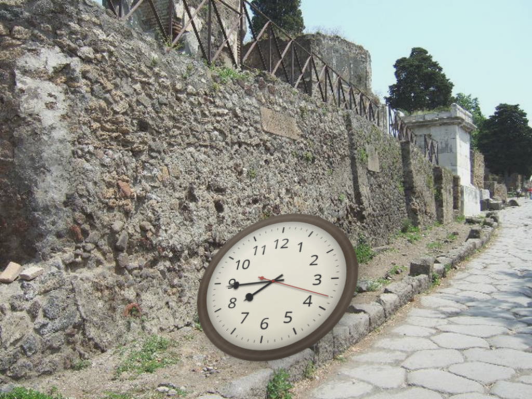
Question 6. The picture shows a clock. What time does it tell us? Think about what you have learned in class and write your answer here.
7:44:18
